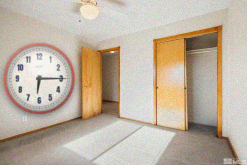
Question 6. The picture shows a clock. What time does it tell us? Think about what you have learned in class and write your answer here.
6:15
